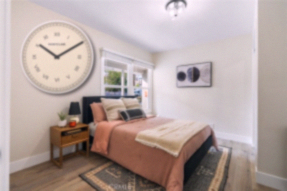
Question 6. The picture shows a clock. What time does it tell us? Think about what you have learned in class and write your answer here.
10:10
